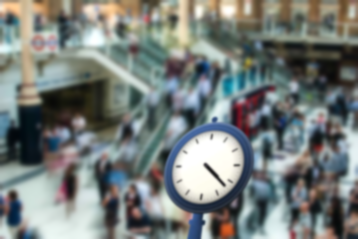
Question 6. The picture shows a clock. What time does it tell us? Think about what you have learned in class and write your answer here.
4:22
